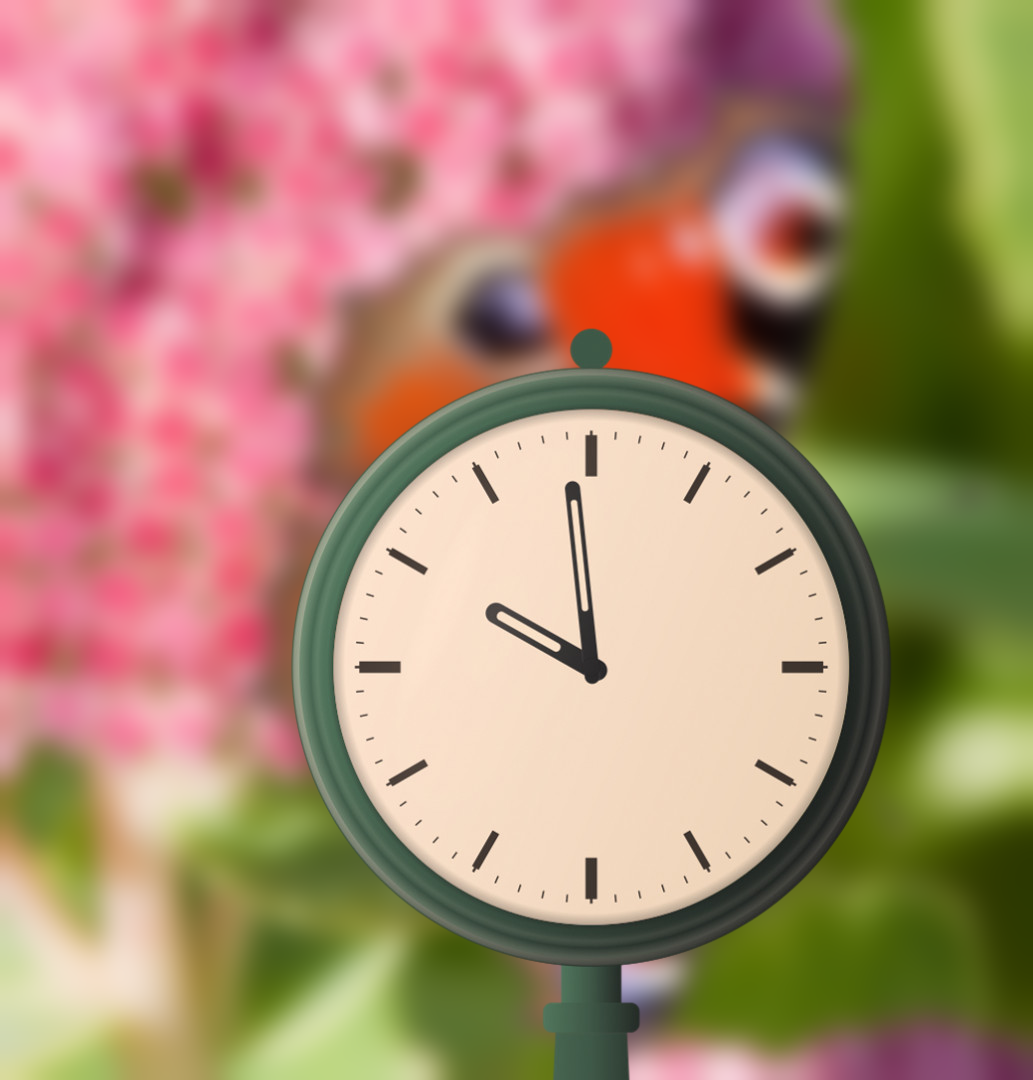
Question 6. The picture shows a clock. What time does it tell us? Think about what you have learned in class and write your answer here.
9:59
